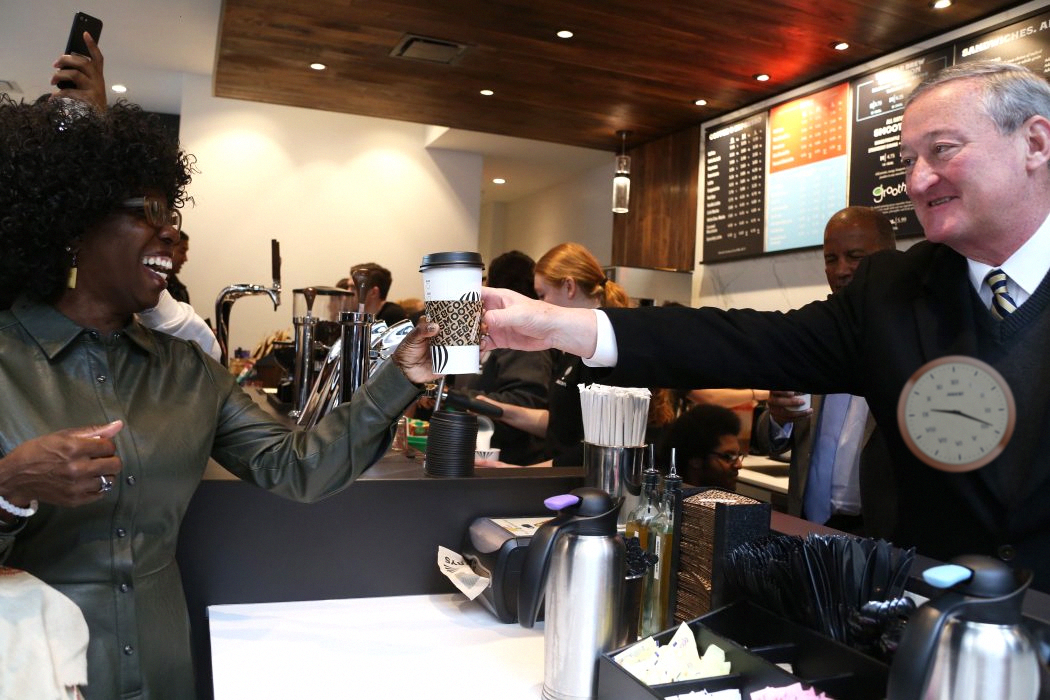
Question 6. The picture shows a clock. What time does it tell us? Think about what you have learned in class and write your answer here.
9:19
